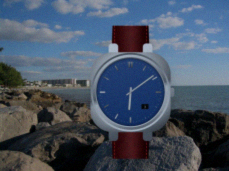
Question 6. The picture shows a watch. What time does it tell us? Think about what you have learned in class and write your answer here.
6:09
